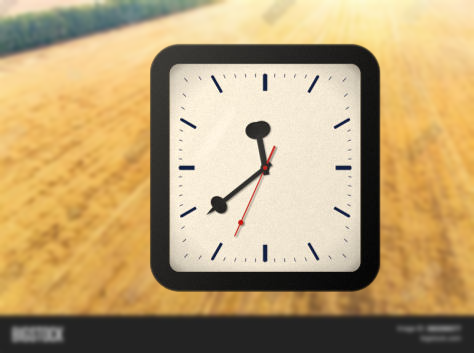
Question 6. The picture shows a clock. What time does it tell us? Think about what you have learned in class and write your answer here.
11:38:34
